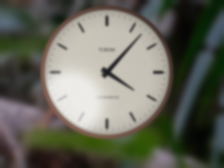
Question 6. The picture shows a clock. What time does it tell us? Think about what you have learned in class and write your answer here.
4:07
